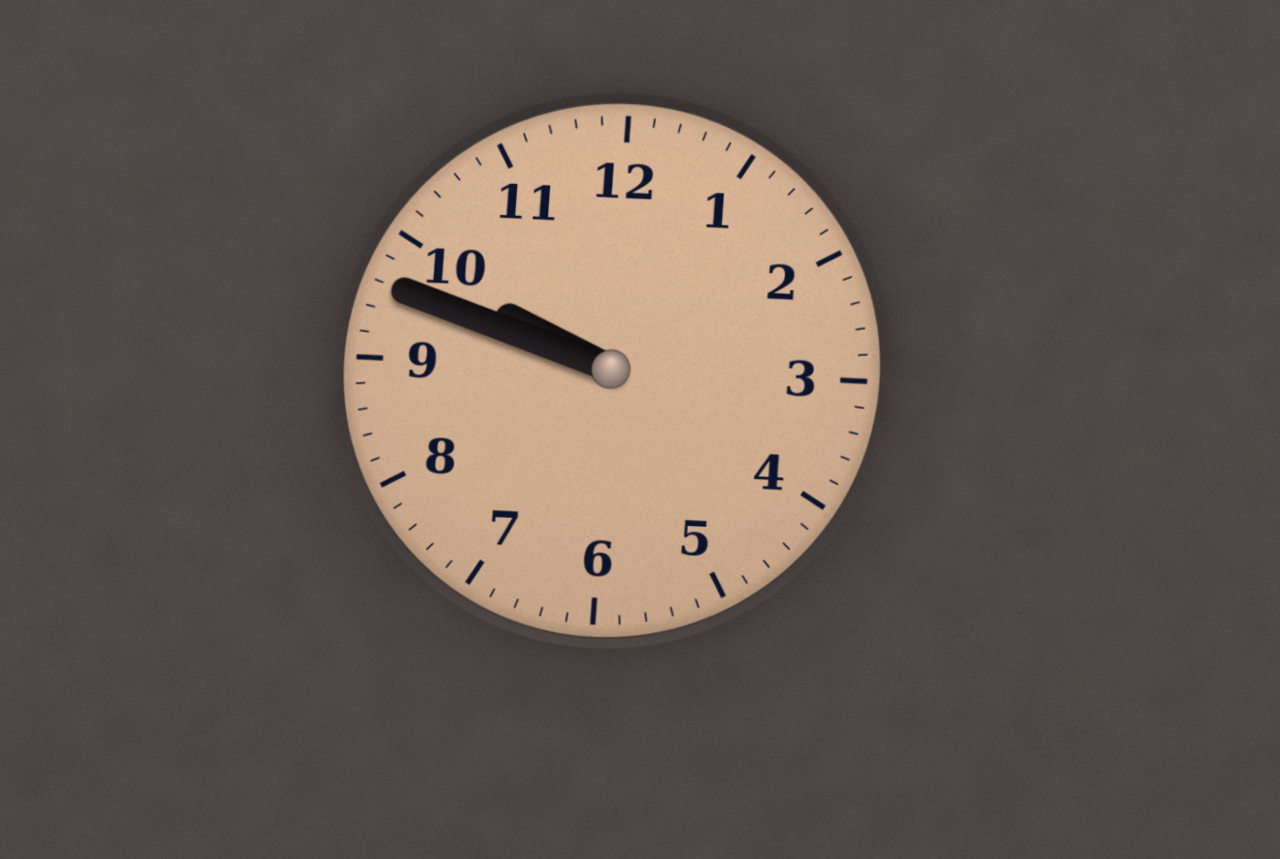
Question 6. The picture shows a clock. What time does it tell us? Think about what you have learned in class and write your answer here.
9:48
